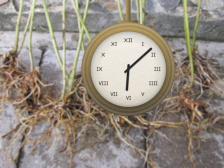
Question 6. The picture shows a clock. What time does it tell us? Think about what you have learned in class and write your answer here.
6:08
